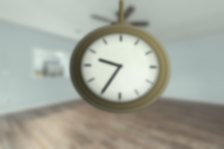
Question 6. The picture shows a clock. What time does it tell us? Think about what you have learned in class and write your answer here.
9:35
